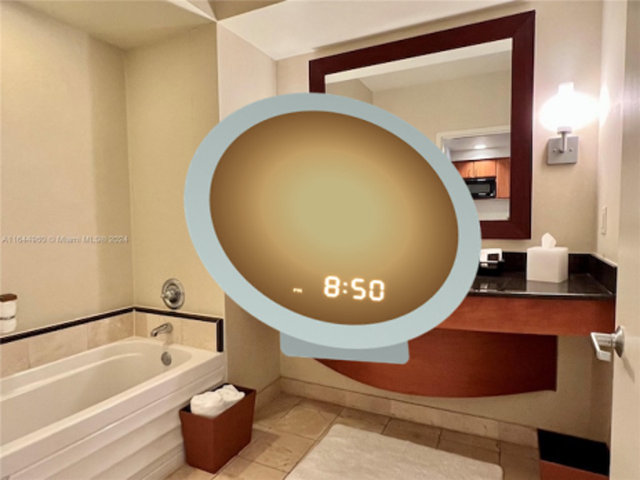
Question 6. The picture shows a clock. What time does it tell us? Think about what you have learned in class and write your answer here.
8:50
